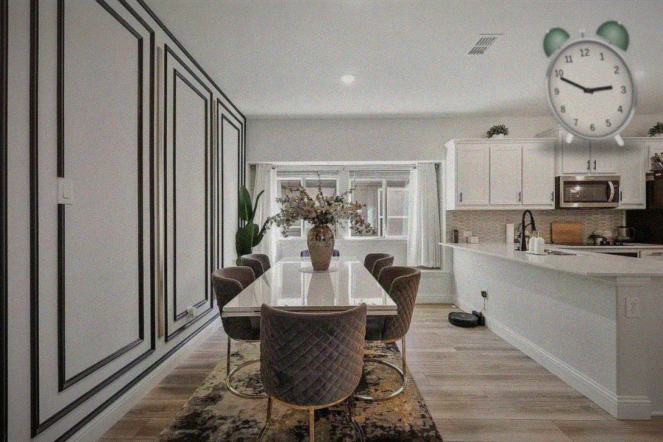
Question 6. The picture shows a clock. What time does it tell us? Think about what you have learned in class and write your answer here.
2:49
